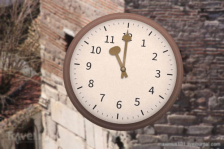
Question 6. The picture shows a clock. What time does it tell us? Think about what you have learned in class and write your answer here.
11:00
